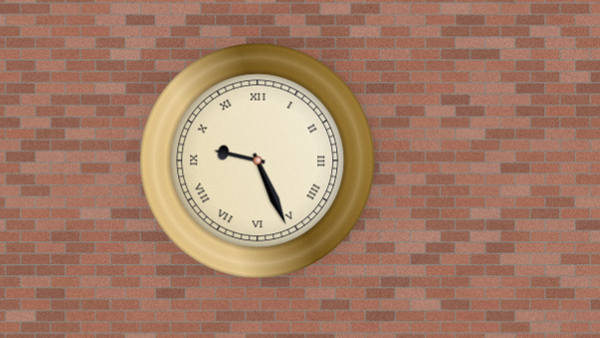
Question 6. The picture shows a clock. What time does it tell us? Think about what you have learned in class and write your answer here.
9:26
